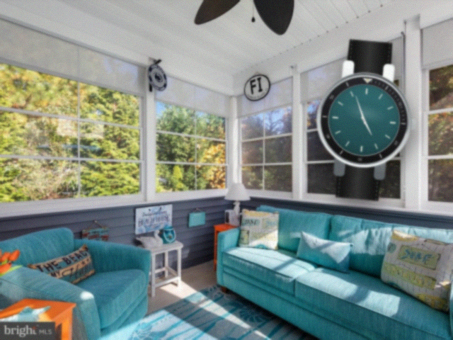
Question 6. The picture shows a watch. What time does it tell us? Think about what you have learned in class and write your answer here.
4:56
